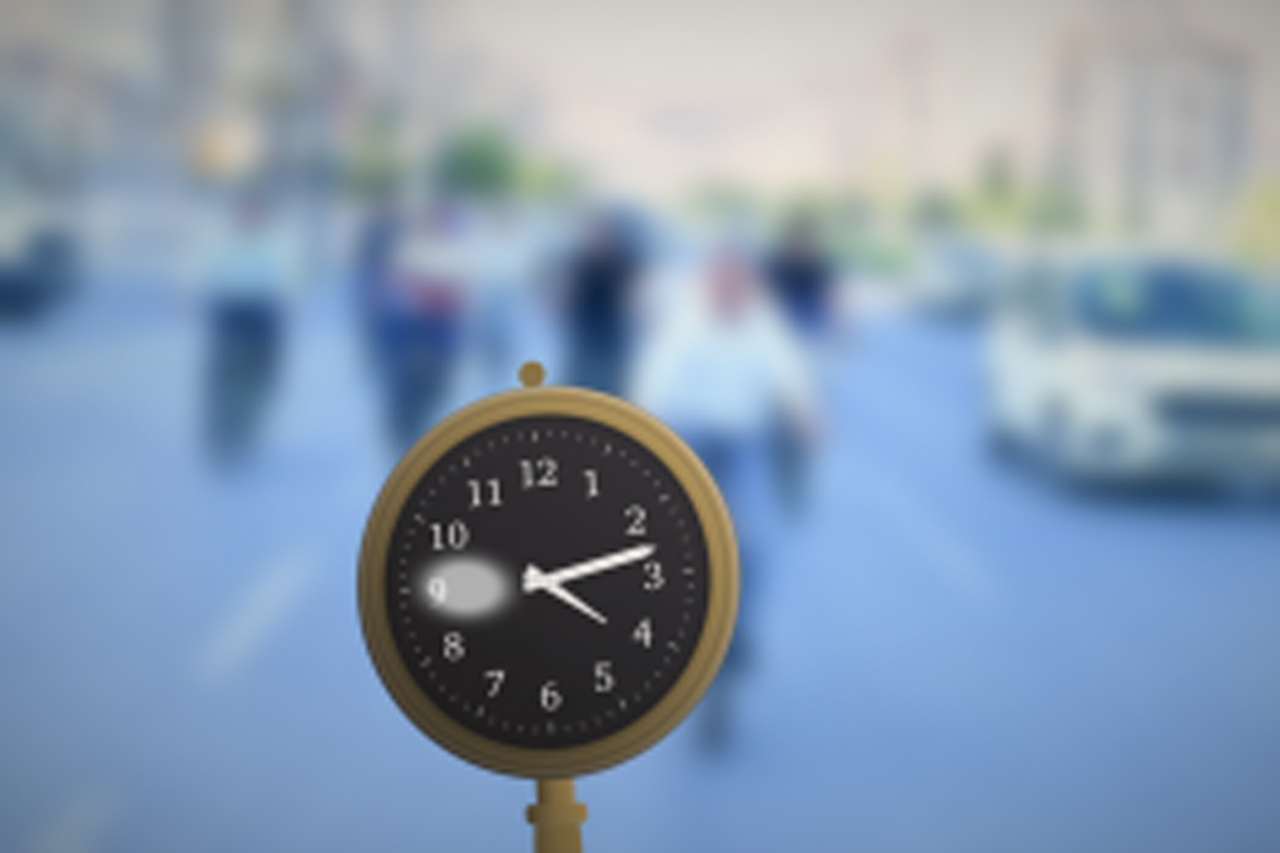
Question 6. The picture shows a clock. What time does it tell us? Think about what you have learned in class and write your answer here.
4:13
